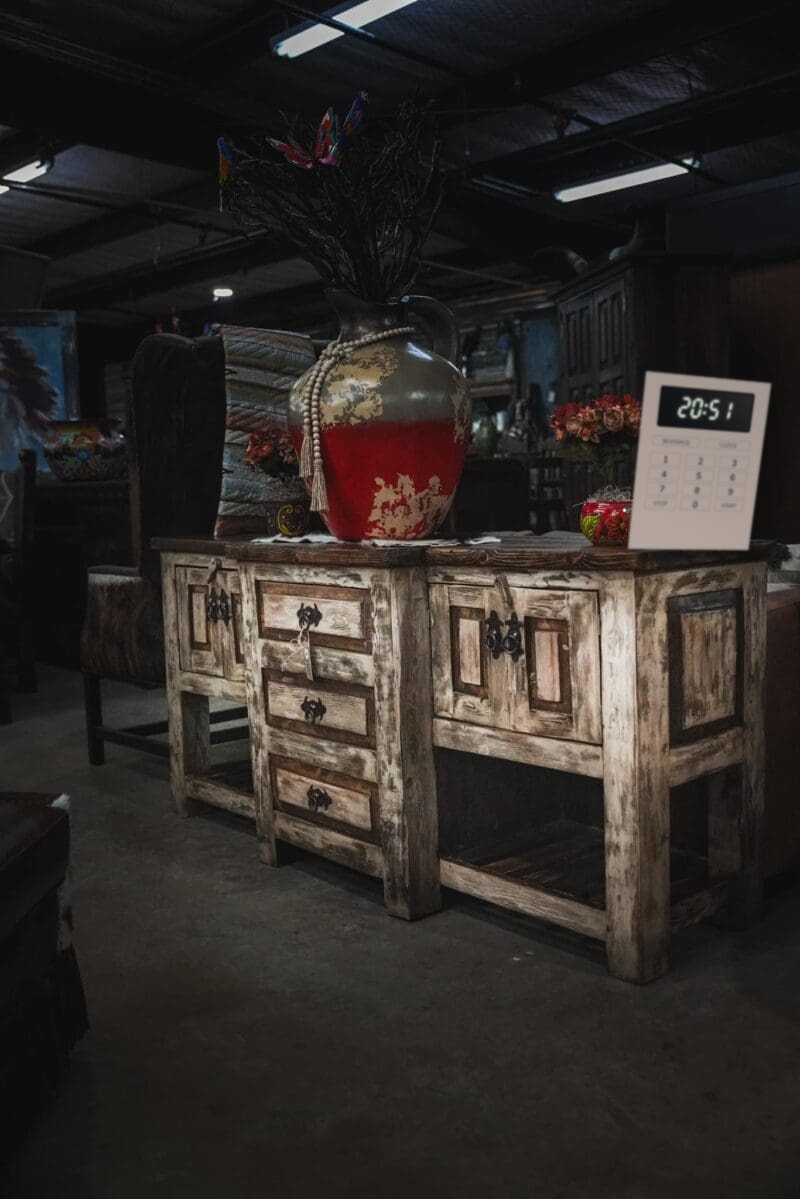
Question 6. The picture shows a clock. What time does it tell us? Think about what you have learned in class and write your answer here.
20:51
